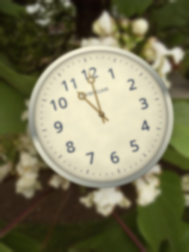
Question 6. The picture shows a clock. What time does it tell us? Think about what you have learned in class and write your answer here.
11:00
